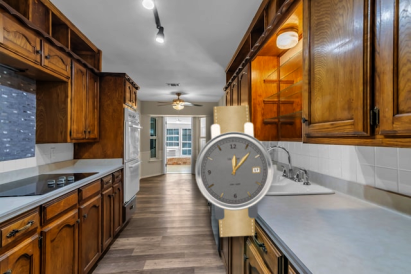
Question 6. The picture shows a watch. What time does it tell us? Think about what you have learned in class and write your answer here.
12:07
